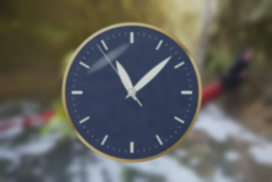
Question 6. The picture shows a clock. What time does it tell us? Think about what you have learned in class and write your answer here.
11:07:54
